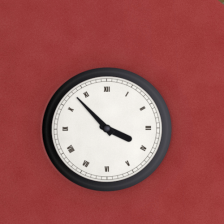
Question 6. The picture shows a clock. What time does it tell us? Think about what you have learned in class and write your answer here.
3:53
